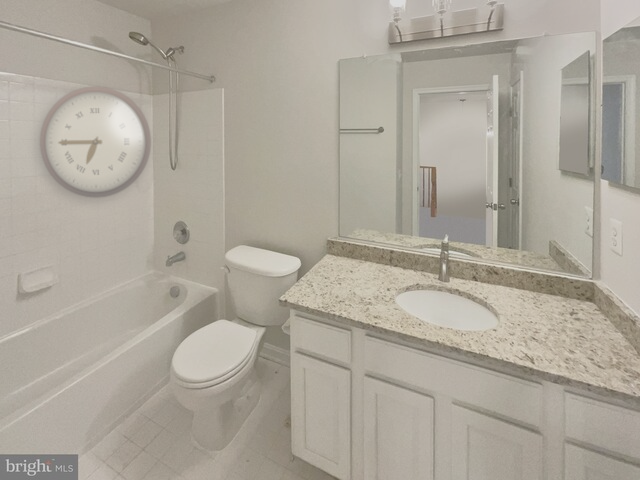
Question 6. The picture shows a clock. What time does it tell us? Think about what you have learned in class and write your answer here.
6:45
